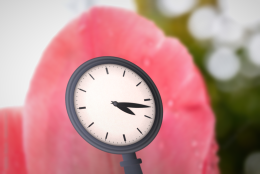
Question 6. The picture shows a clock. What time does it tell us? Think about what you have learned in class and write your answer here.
4:17
